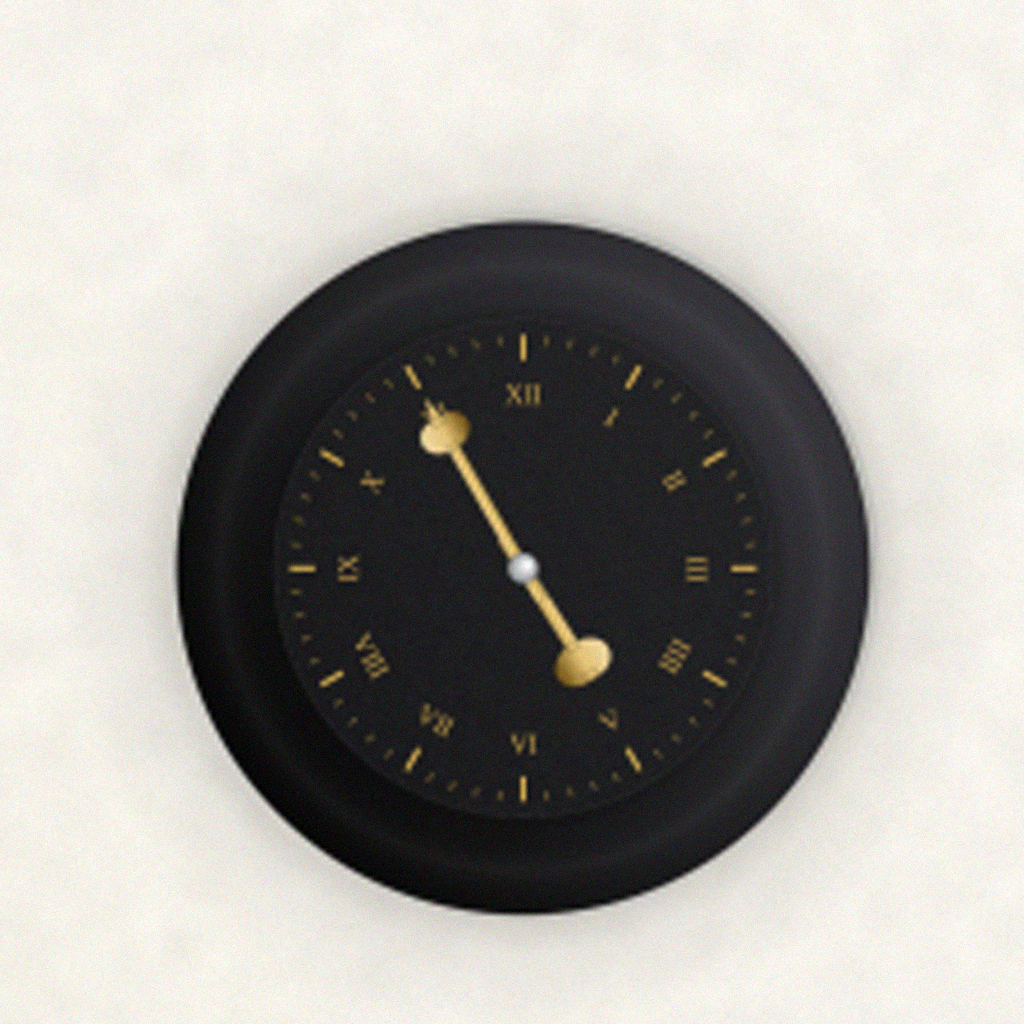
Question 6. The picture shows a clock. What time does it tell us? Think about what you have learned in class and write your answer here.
4:55
